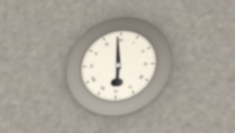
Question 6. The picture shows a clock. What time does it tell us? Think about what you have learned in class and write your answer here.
5:59
